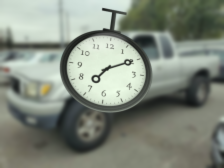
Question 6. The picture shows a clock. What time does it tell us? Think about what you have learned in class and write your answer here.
7:10
